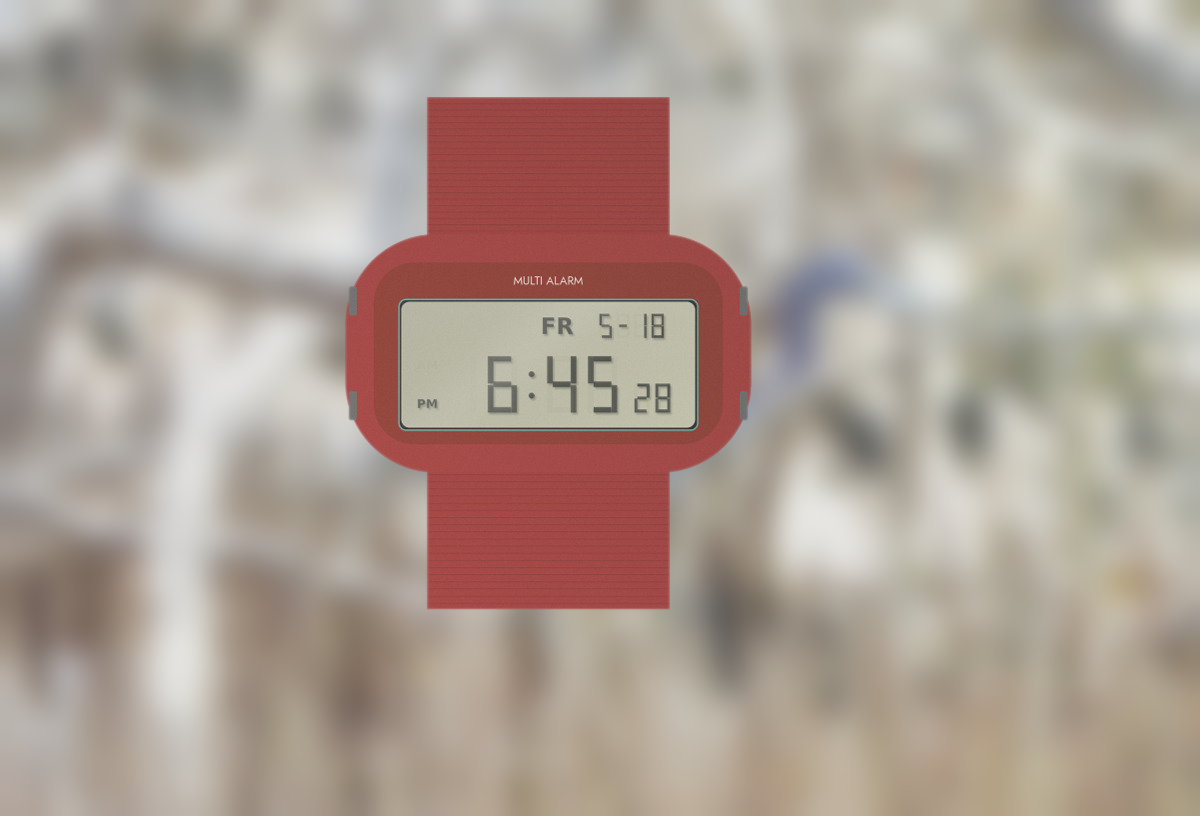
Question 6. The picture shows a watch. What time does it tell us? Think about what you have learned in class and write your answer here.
6:45:28
